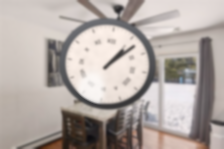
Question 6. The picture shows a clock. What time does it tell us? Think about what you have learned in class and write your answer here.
1:07
